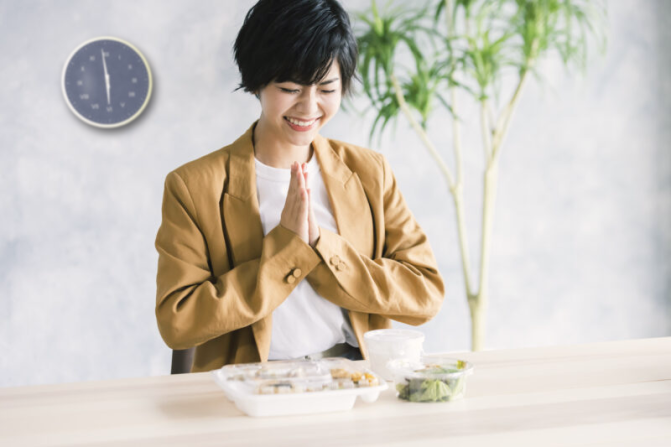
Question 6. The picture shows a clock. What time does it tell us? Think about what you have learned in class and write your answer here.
5:59
